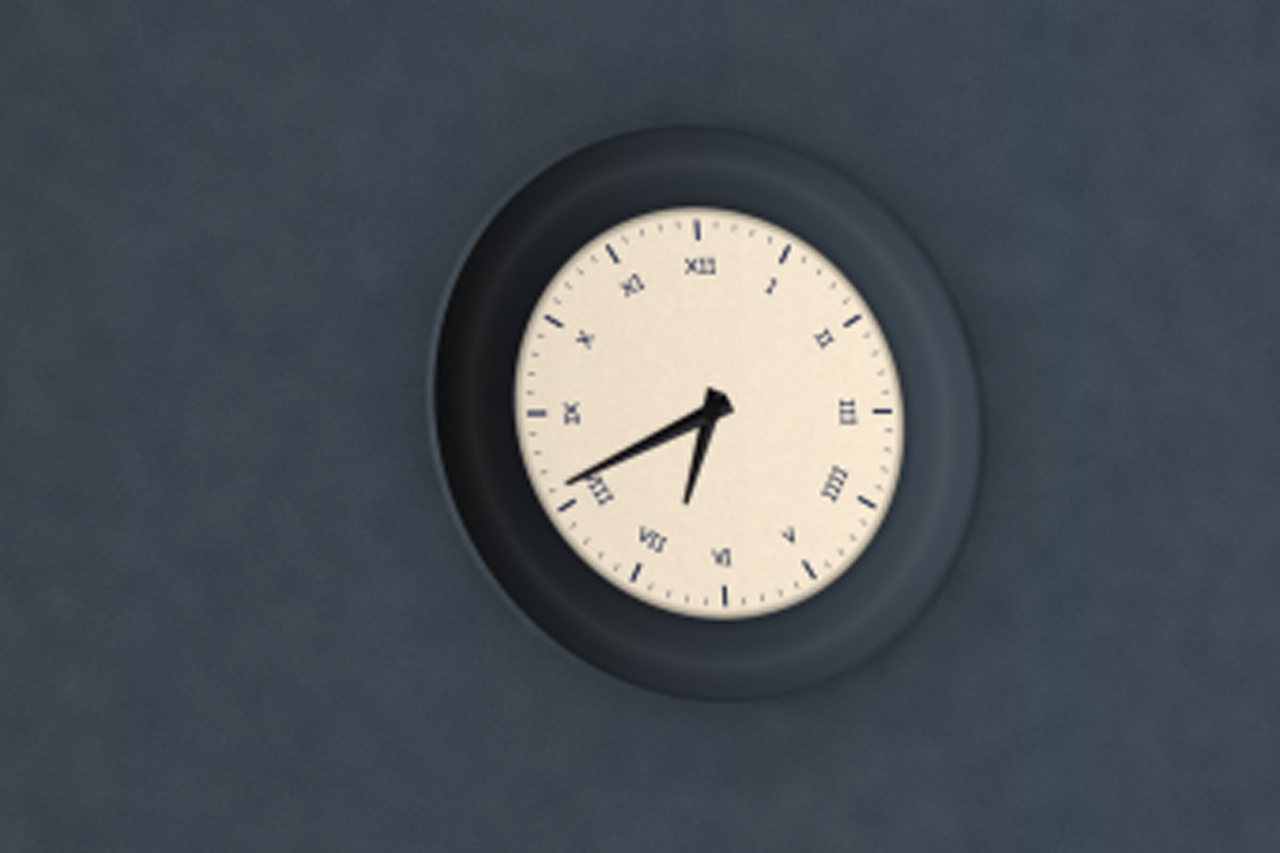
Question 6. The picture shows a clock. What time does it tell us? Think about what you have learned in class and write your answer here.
6:41
